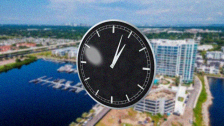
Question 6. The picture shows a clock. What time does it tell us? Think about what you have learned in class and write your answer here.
1:03
